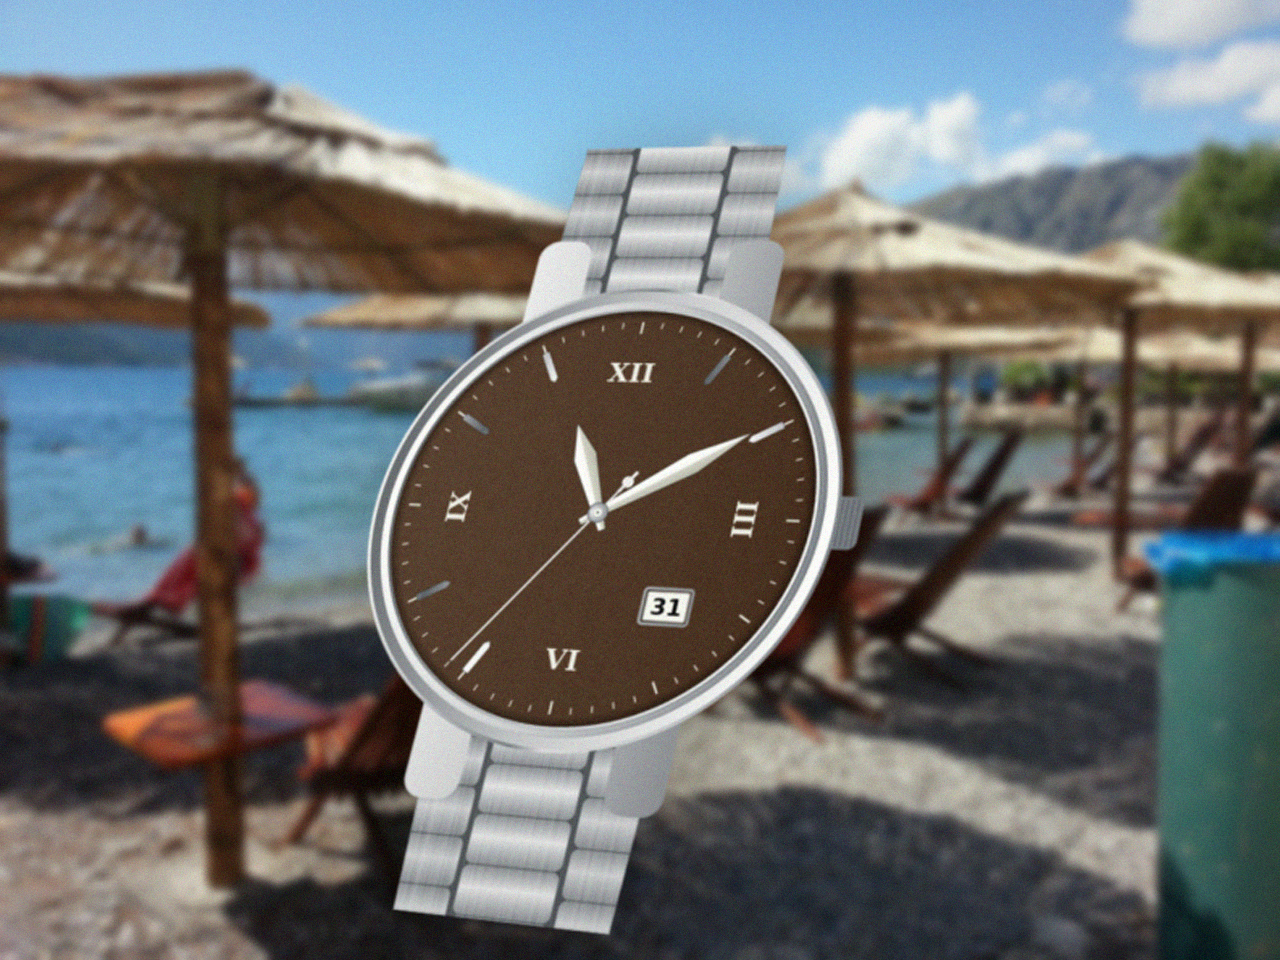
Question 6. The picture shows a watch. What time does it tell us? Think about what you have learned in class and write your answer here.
11:09:36
